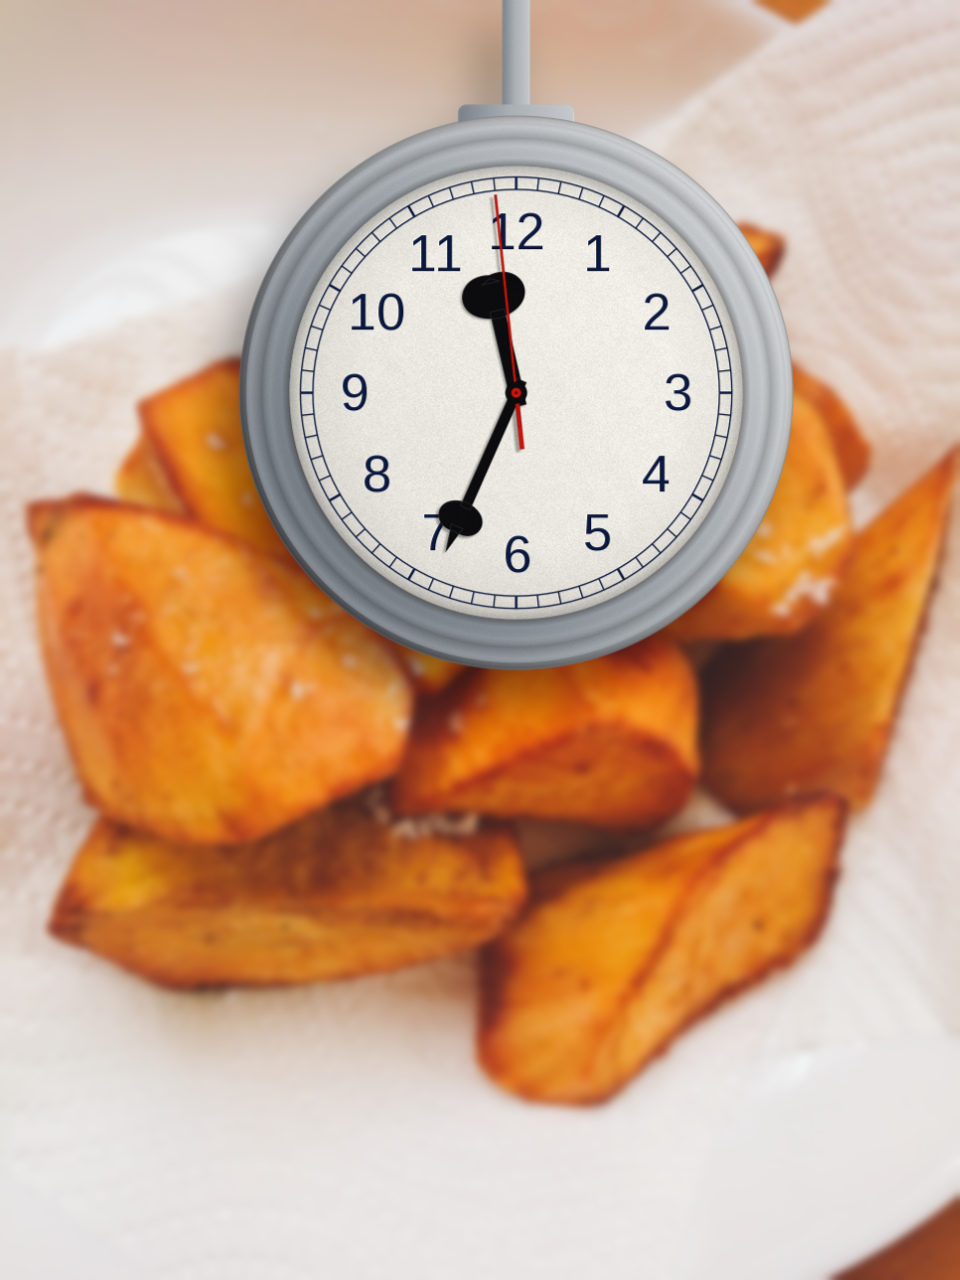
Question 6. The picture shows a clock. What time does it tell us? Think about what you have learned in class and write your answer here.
11:33:59
